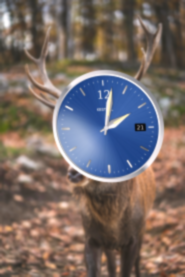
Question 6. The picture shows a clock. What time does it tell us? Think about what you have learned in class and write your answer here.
2:02
